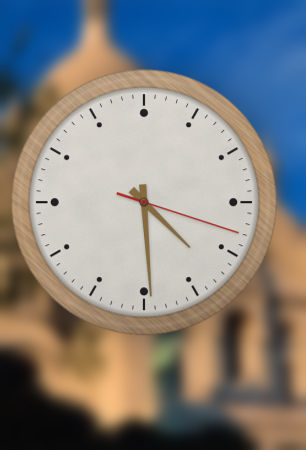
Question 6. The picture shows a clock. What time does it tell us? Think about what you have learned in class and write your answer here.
4:29:18
